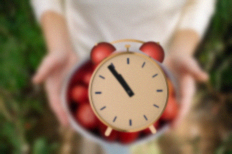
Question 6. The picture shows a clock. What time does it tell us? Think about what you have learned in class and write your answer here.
10:54
